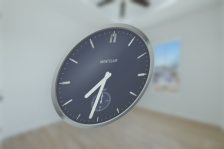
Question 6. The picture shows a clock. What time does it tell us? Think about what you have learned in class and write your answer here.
7:32
